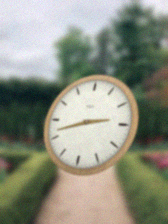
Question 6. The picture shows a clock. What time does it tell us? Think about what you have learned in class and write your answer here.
2:42
